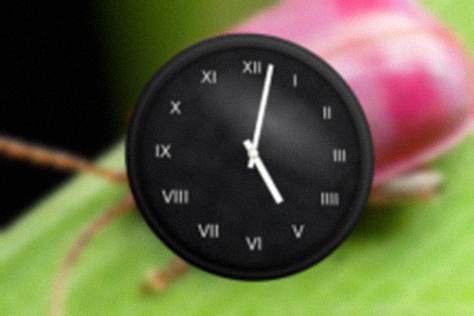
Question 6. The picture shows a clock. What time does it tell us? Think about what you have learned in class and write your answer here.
5:02
